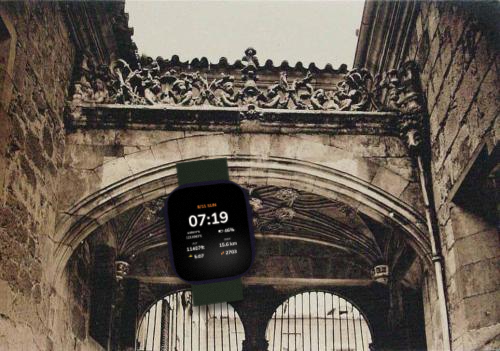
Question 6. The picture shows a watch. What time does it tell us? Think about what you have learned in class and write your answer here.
7:19
